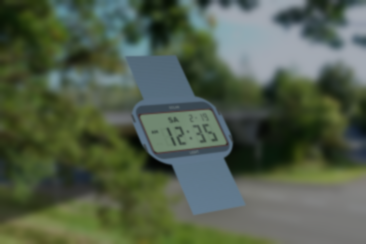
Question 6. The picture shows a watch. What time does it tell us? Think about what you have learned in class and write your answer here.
12:35
